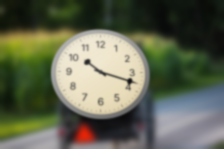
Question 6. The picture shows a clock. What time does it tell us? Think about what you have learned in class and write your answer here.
10:18
